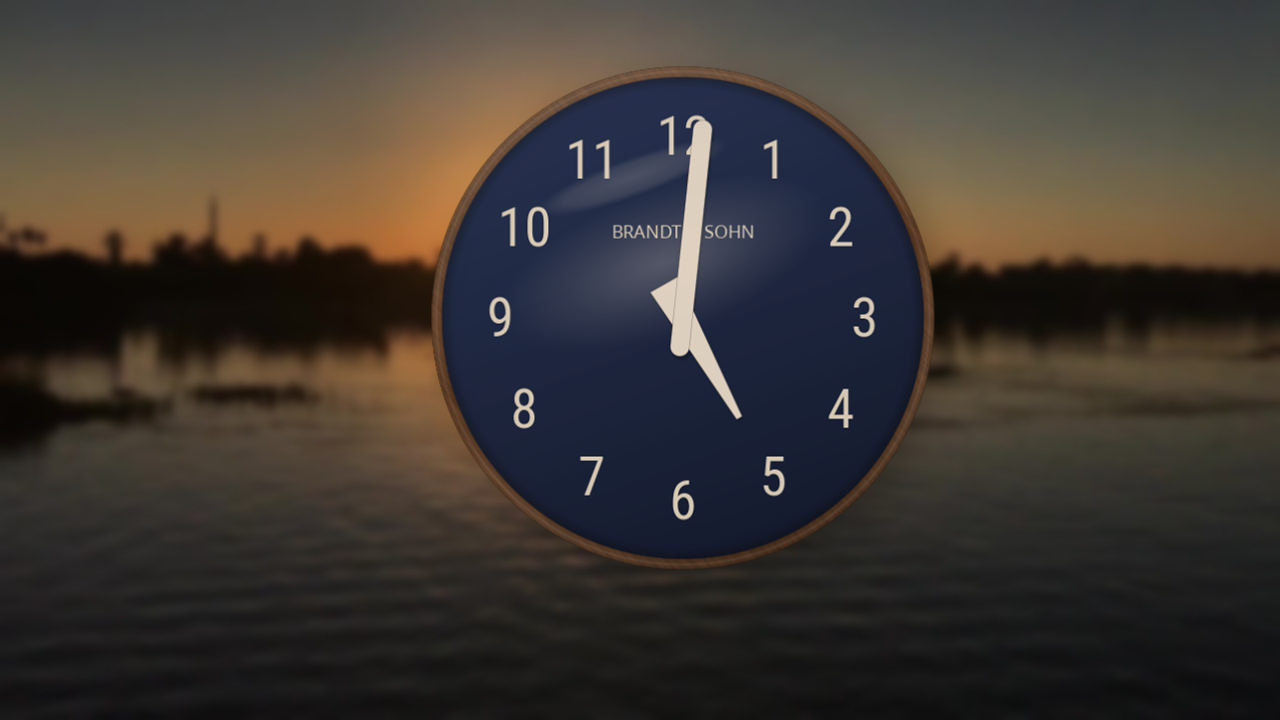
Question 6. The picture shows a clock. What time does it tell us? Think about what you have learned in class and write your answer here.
5:01
